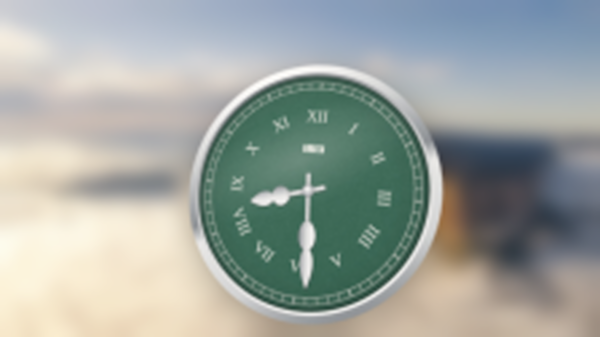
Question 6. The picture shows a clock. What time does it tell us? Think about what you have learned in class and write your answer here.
8:29
